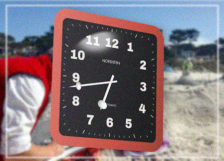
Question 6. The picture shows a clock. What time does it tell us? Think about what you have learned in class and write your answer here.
6:43
